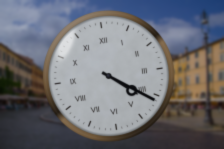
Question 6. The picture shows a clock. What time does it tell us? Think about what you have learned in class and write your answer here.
4:21
